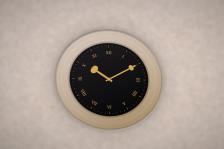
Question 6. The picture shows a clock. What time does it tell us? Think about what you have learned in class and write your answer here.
10:10
